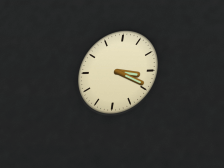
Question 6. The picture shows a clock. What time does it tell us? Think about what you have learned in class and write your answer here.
3:19
